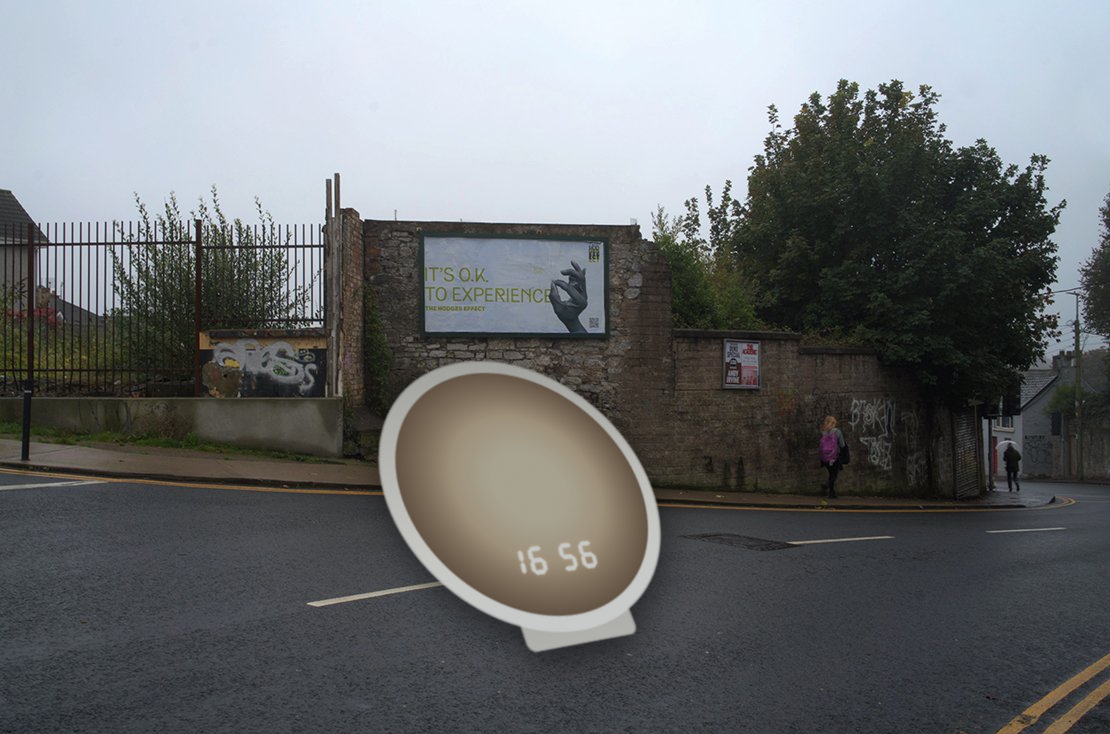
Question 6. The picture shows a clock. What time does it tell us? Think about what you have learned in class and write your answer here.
16:56
